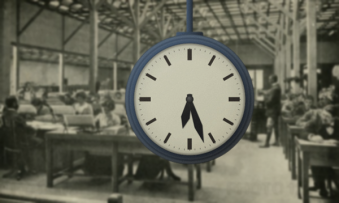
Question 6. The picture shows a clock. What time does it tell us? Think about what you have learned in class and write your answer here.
6:27
